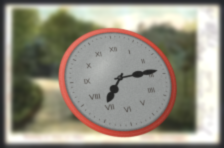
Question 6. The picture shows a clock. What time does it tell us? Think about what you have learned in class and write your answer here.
7:14
